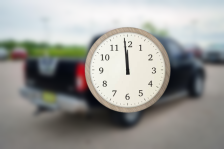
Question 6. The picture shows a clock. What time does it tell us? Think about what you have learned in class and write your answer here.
11:59
